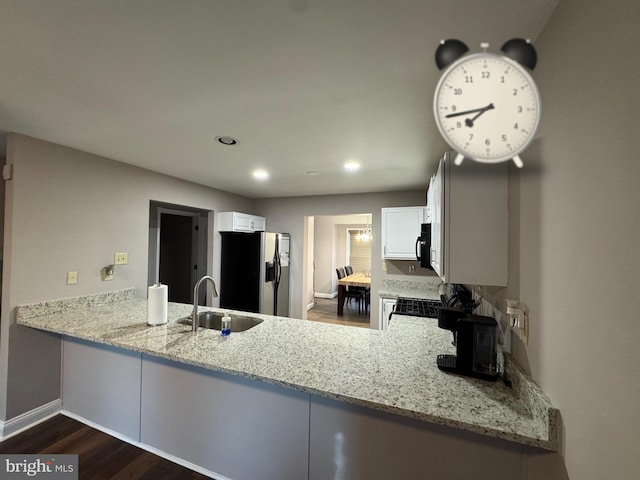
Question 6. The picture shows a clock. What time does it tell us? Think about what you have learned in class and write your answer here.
7:43
